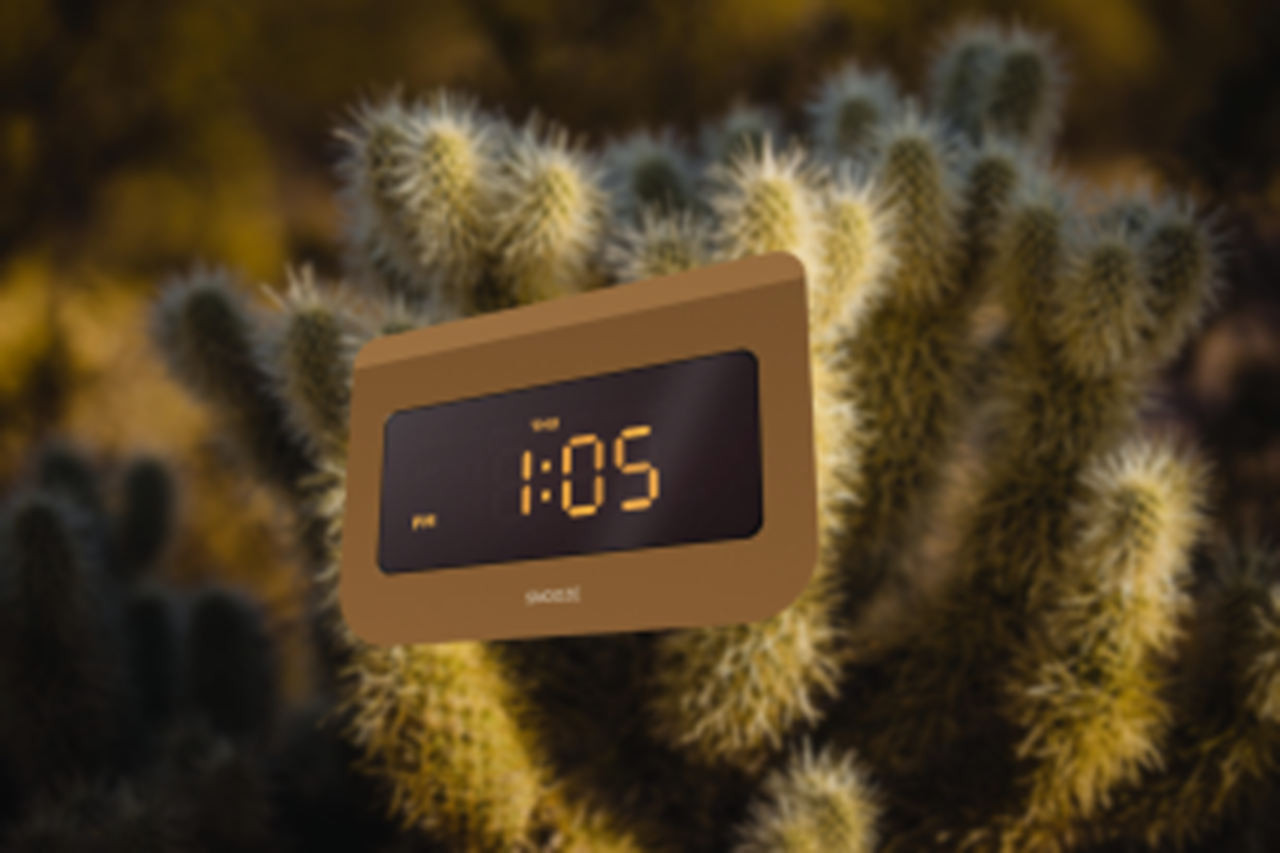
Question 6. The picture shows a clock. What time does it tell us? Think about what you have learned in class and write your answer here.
1:05
